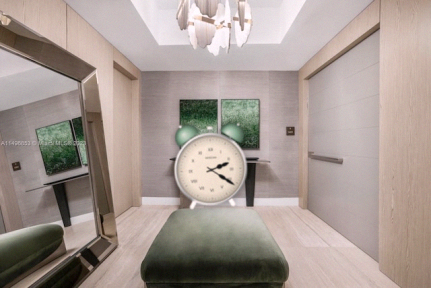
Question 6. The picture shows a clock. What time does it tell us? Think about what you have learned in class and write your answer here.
2:21
